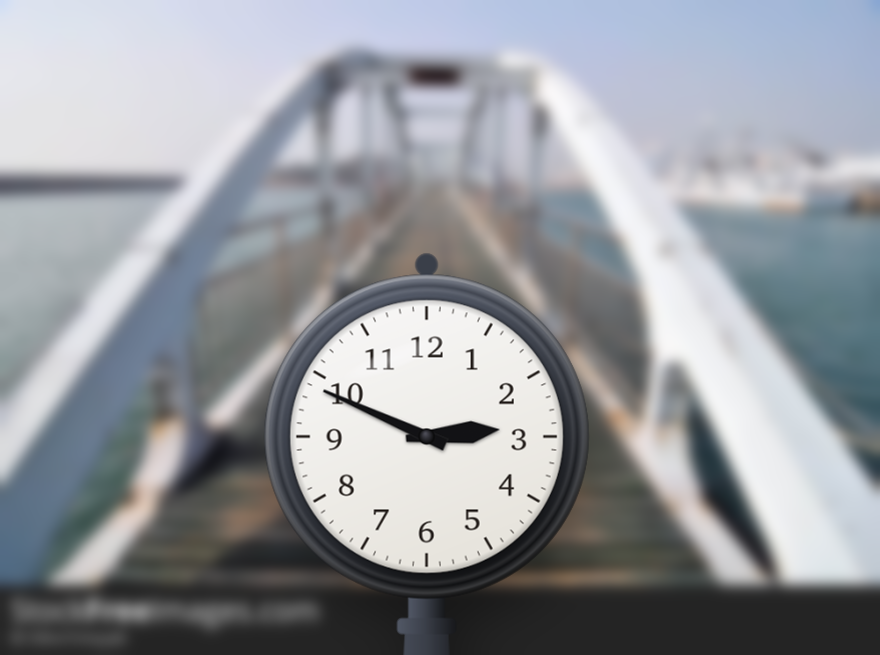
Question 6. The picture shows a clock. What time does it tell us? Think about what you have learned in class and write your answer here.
2:49
